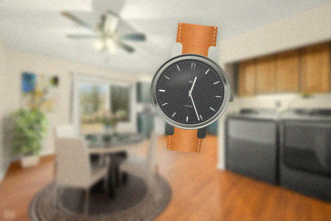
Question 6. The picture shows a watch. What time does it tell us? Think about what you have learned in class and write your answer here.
12:26
